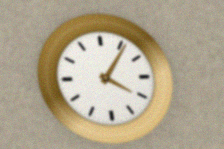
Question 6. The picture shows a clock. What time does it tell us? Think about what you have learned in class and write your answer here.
4:06
